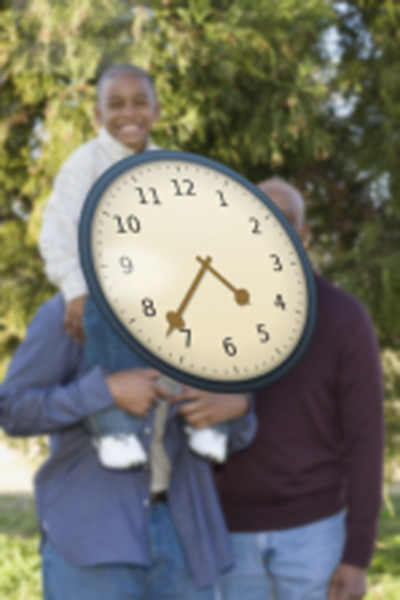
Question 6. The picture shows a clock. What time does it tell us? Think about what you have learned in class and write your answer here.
4:37
